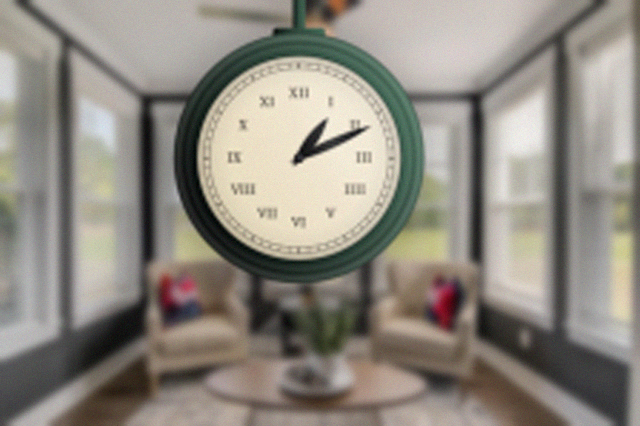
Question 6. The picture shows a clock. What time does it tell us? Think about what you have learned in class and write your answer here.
1:11
